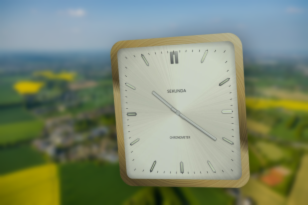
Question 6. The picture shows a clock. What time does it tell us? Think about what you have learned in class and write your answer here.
10:21
